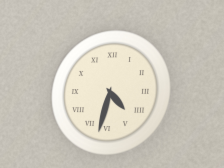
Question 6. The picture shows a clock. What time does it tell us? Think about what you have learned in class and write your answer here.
4:32
